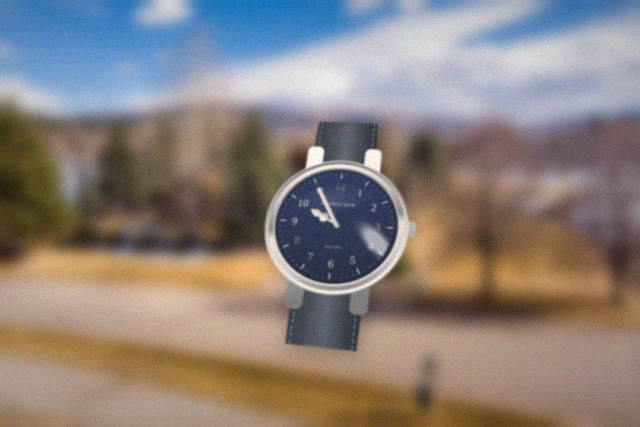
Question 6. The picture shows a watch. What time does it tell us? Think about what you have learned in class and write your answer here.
9:55
